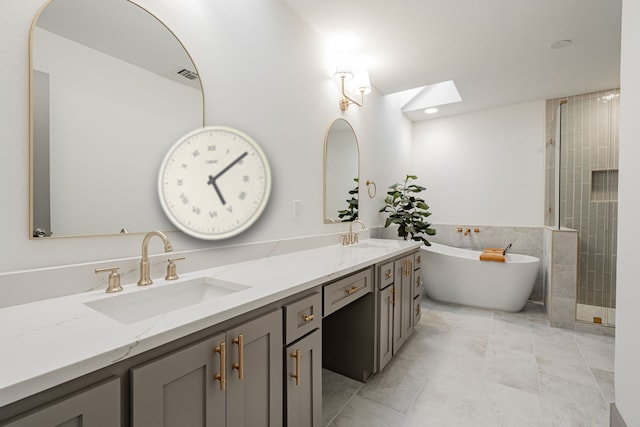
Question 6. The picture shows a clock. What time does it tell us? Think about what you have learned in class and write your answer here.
5:09
